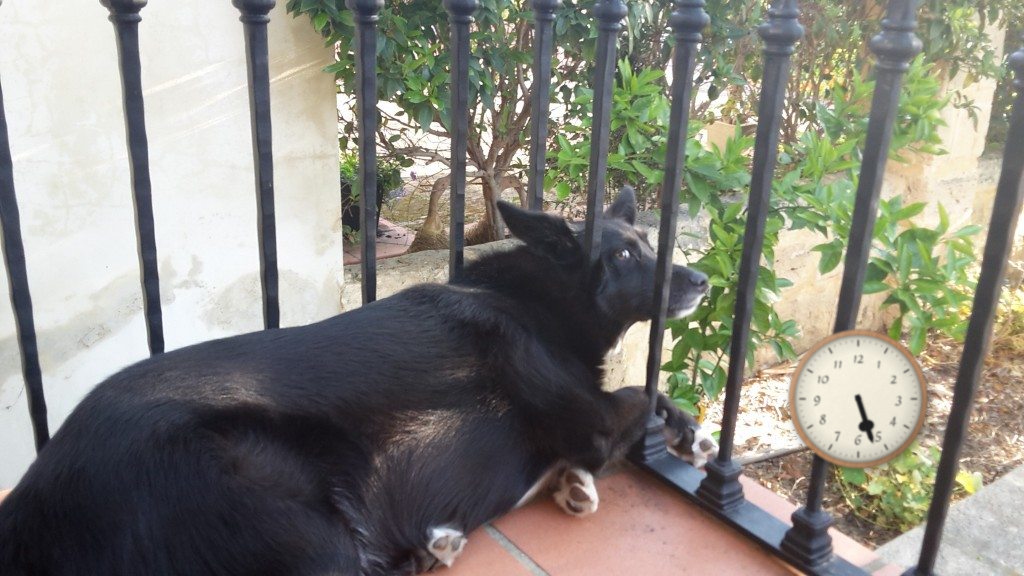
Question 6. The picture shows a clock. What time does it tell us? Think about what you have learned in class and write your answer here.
5:27
